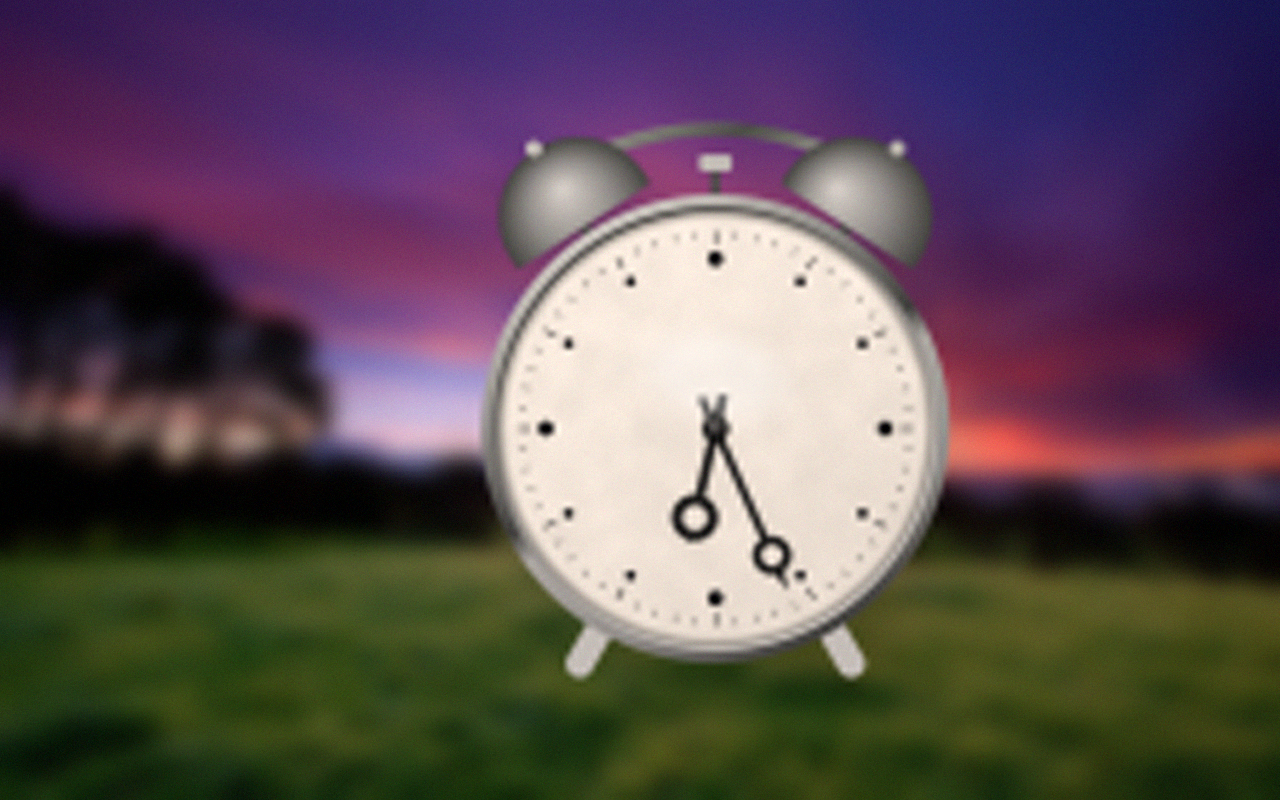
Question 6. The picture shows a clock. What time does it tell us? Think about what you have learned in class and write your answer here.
6:26
